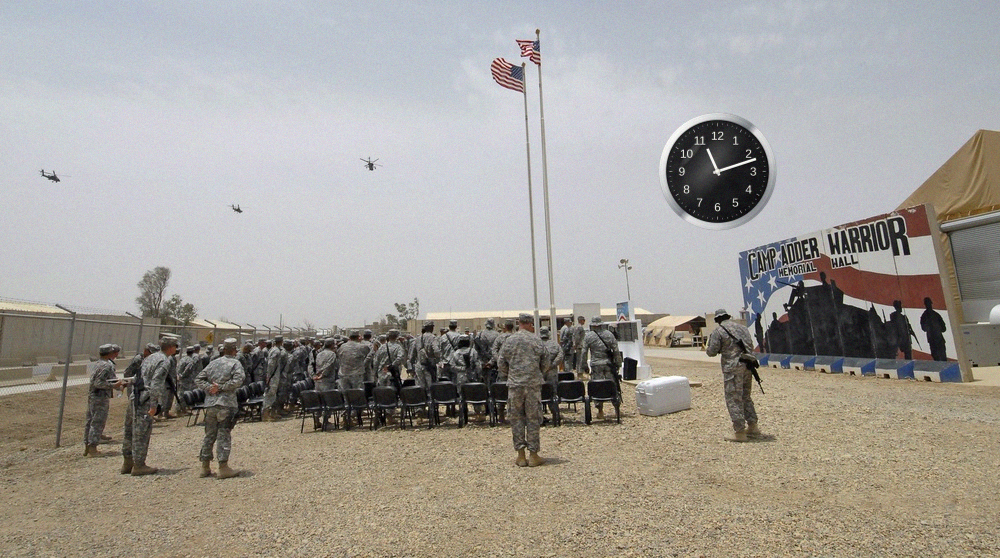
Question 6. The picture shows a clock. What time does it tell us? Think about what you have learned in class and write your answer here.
11:12
